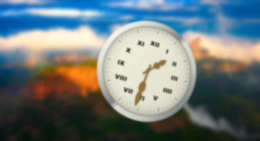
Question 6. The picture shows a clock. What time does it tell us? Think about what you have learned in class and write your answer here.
1:31
